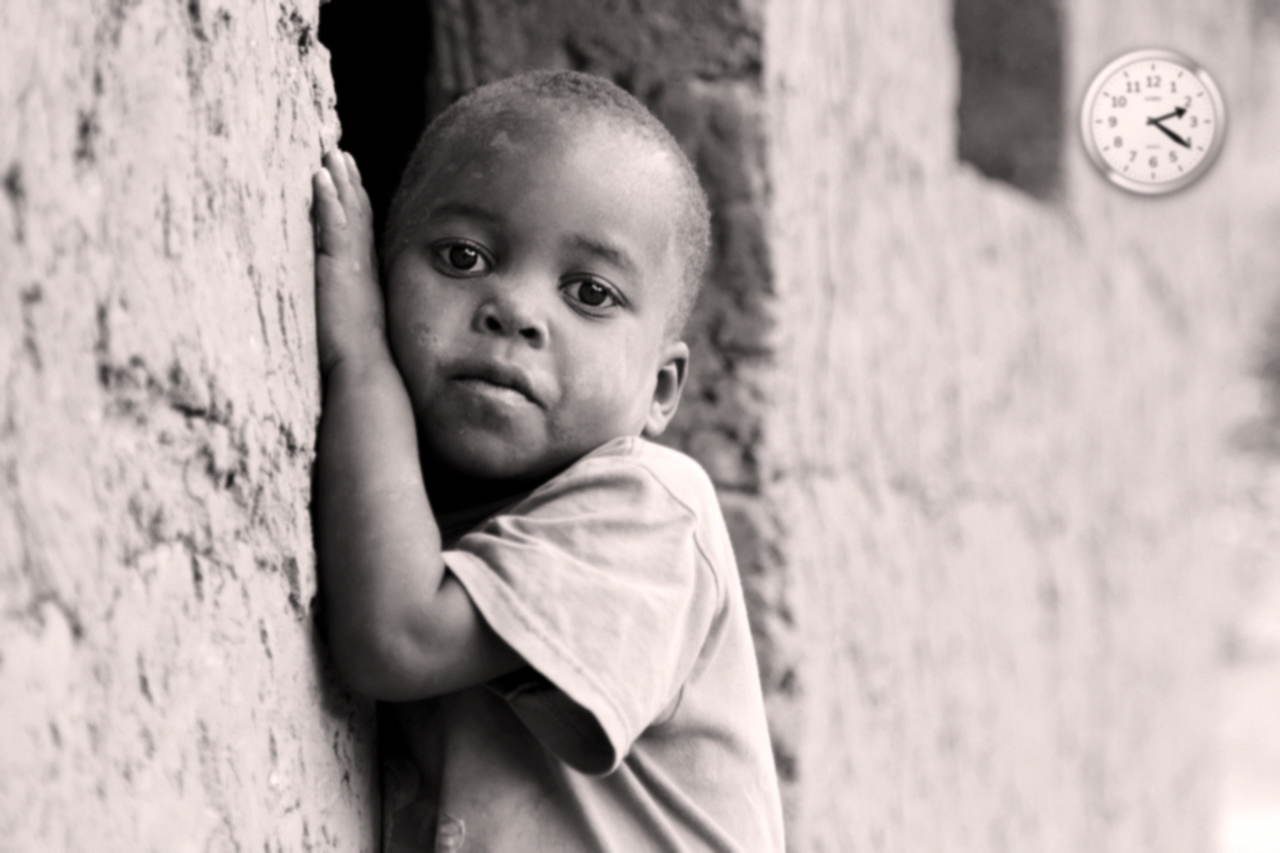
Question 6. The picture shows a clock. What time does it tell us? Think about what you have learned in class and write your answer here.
2:21
